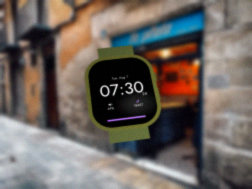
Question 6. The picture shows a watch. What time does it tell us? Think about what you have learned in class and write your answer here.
7:30
